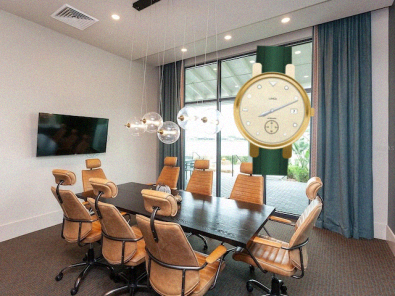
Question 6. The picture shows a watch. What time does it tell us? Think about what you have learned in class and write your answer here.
8:11
